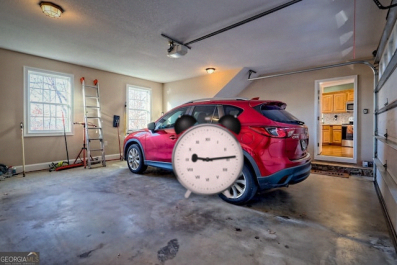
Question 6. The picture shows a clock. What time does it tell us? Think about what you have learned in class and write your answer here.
9:14
